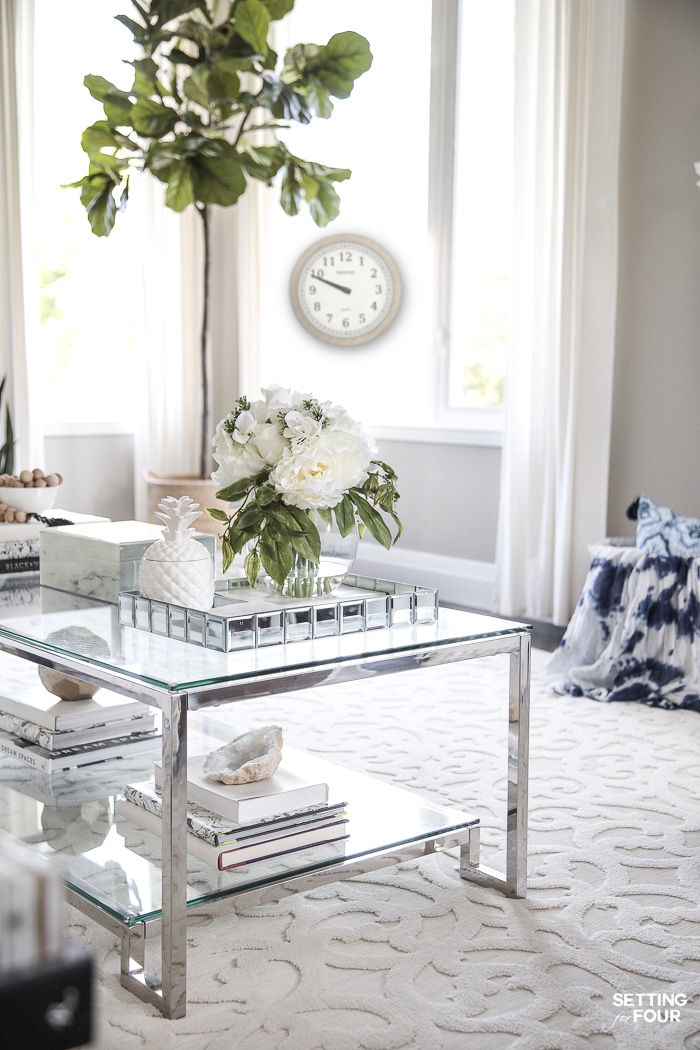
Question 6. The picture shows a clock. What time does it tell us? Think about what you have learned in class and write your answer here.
9:49
